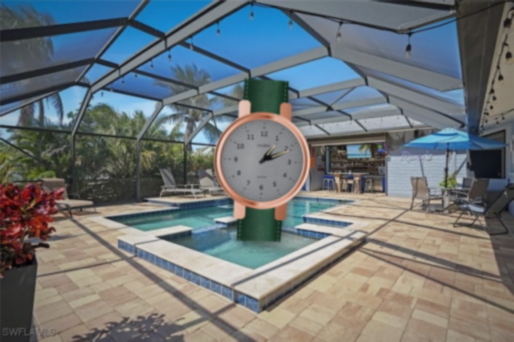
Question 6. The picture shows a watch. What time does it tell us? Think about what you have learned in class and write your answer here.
1:11
